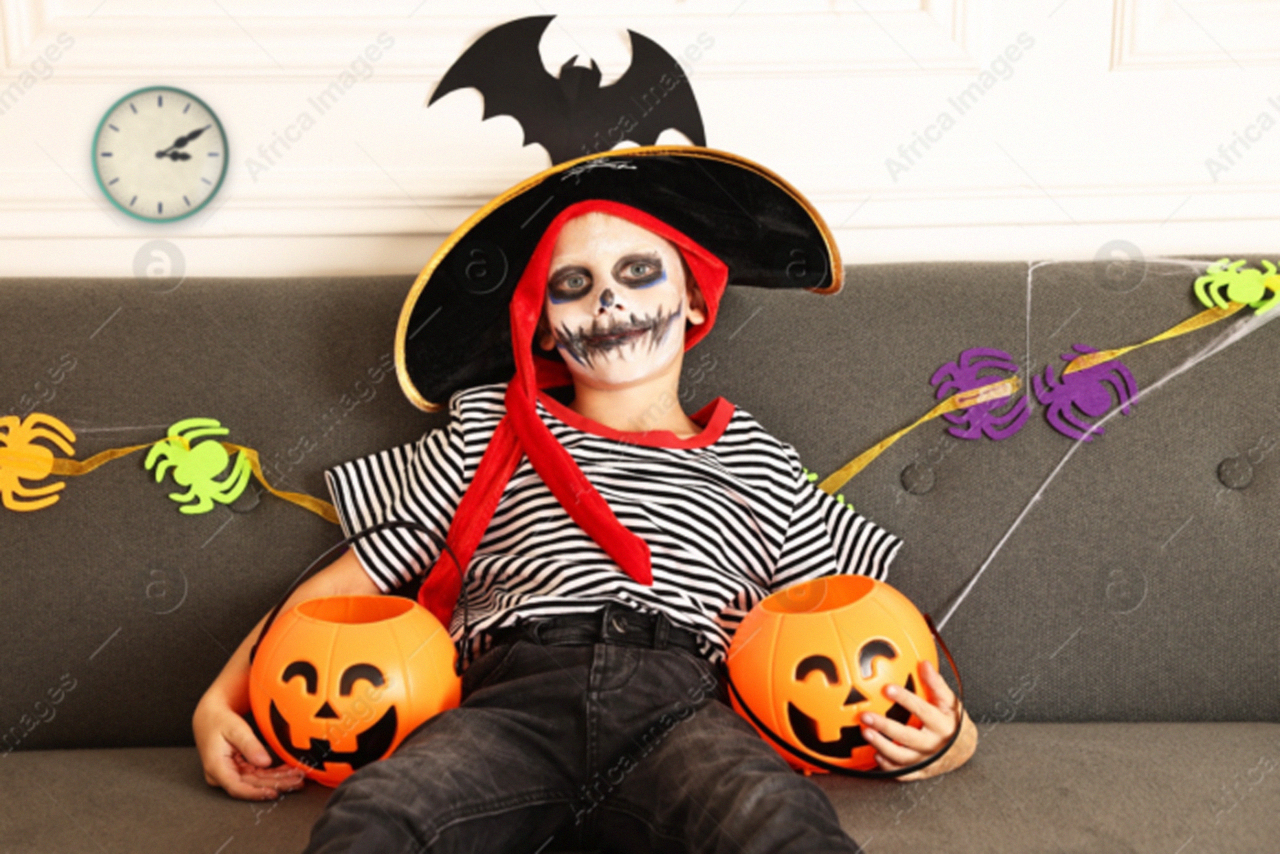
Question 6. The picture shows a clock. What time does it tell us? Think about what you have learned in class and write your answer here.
3:10
